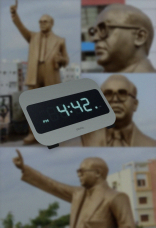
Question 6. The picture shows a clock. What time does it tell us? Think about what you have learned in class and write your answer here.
4:42
